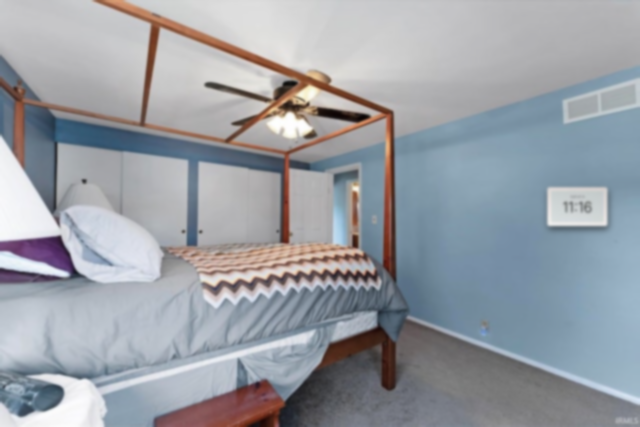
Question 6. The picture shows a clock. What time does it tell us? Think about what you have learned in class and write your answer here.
11:16
